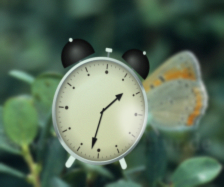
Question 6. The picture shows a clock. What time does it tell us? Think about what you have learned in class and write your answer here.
1:32
